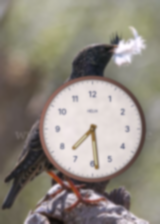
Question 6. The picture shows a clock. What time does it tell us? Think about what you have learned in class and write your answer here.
7:29
